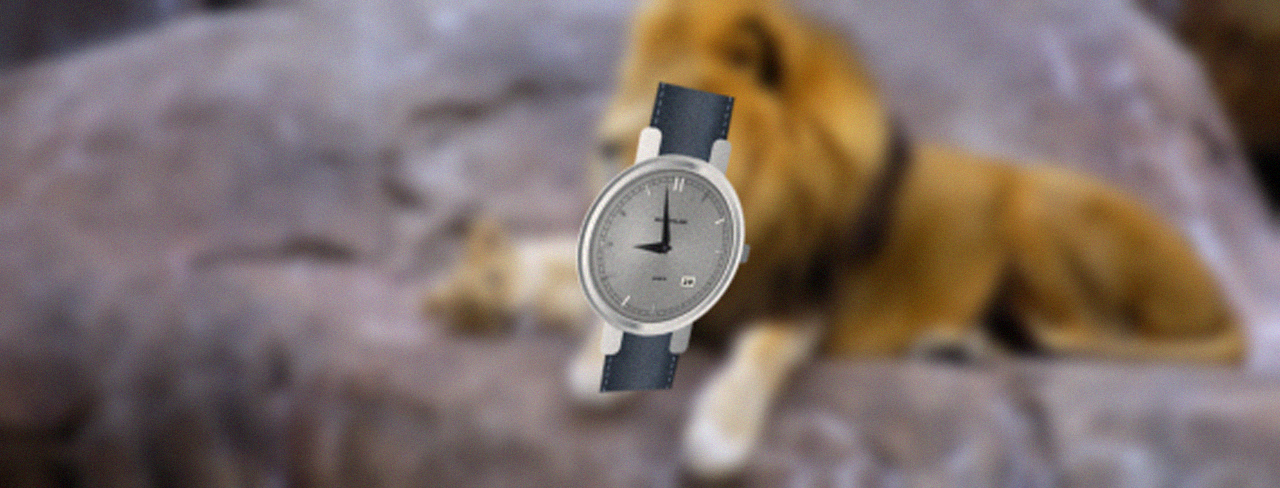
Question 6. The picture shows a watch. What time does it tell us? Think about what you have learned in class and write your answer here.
8:58
